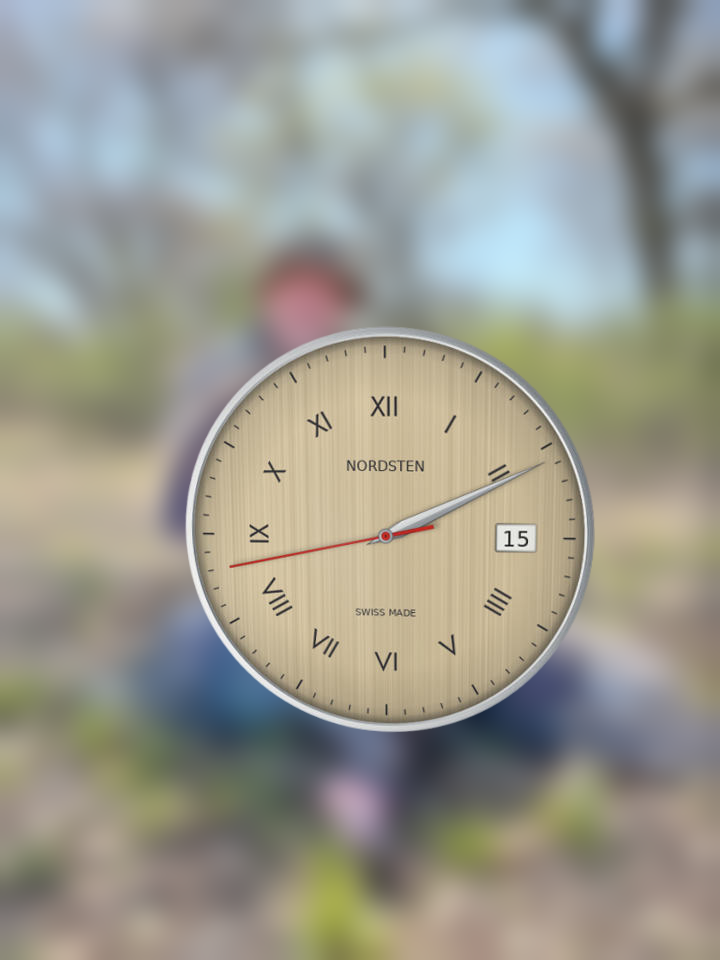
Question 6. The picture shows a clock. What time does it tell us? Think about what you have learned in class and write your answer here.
2:10:43
